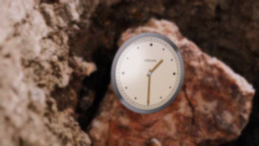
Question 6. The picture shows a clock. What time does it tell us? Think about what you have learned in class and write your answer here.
1:30
